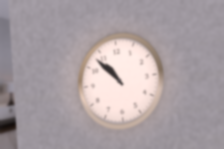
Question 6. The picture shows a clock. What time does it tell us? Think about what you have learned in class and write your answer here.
10:53
